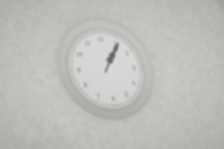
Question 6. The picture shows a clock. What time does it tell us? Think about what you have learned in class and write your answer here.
1:06
